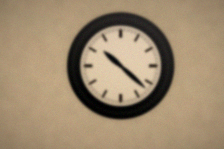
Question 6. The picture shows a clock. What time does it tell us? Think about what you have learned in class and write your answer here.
10:22
